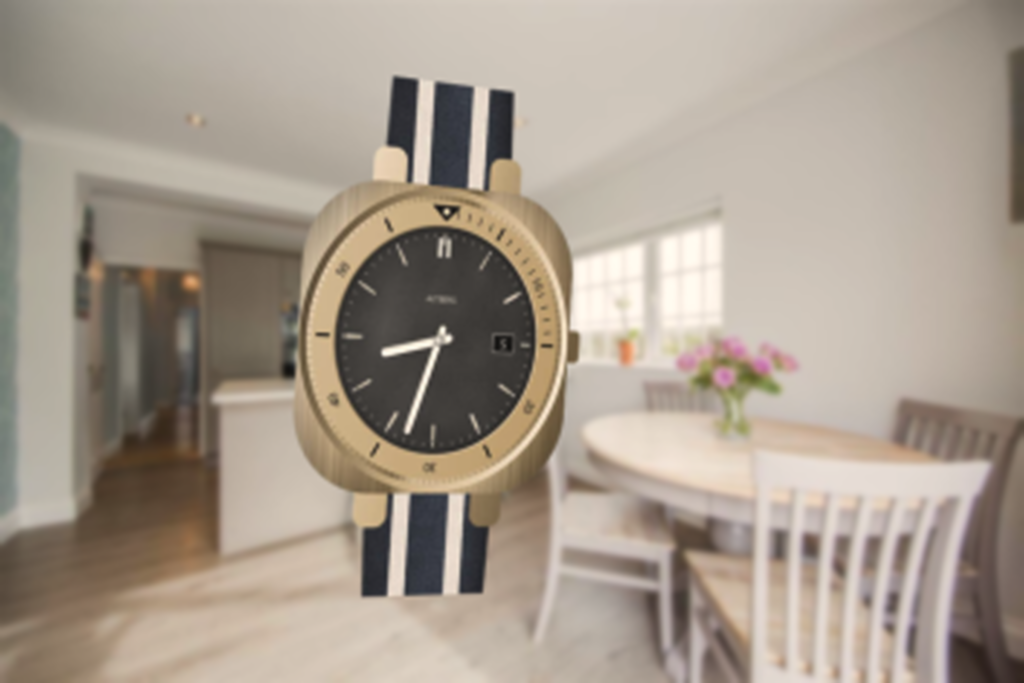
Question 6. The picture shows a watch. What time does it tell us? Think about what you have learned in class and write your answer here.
8:33
